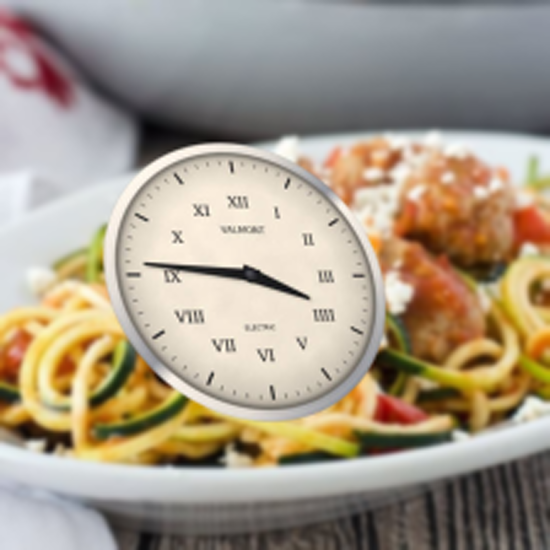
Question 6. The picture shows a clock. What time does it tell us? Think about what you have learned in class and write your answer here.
3:46
